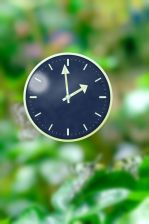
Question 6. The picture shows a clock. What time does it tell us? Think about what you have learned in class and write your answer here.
1:59
